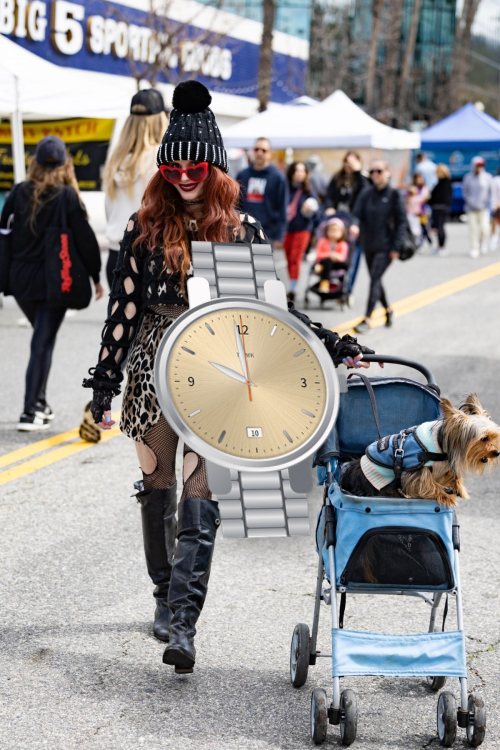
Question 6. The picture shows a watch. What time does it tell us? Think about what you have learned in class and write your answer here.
9:59:00
